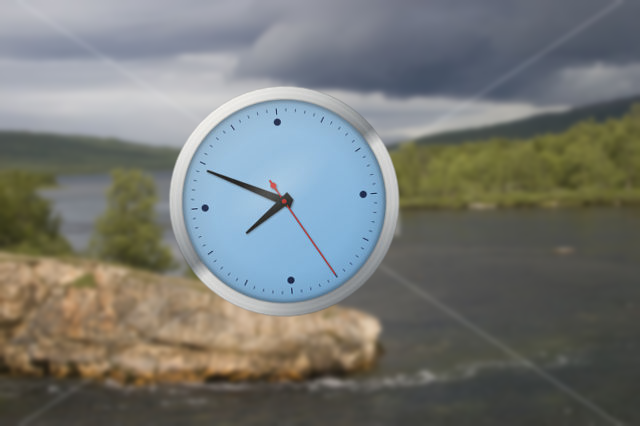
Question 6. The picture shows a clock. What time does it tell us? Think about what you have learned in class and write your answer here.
7:49:25
